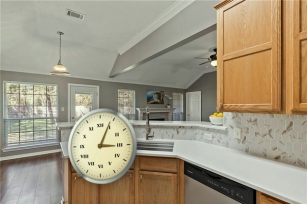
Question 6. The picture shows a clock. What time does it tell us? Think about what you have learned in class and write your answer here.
3:04
